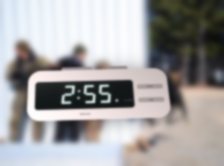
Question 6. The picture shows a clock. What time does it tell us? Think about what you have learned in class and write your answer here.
2:55
